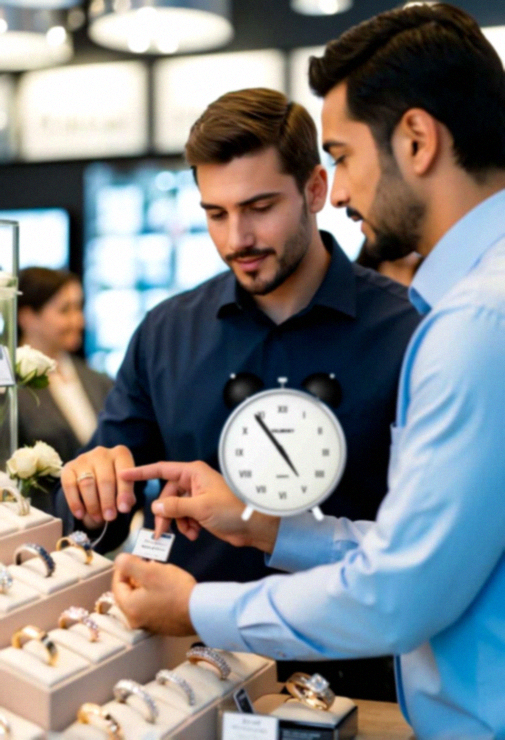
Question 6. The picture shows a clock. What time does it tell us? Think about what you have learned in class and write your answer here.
4:54
